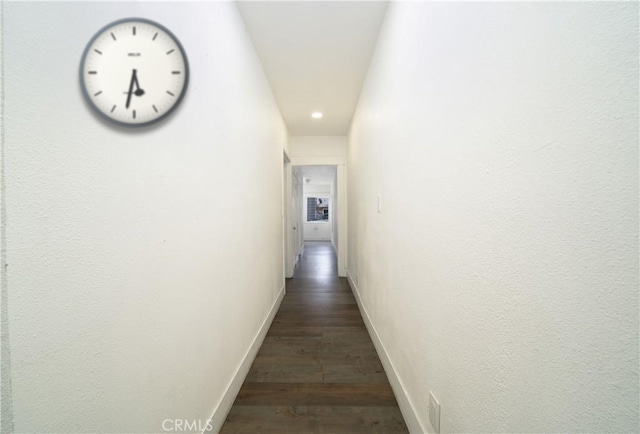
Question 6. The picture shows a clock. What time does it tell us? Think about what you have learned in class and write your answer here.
5:32
